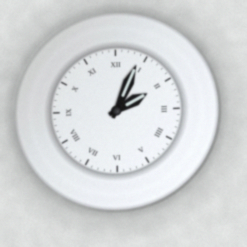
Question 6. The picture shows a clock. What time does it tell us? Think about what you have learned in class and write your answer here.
2:04
